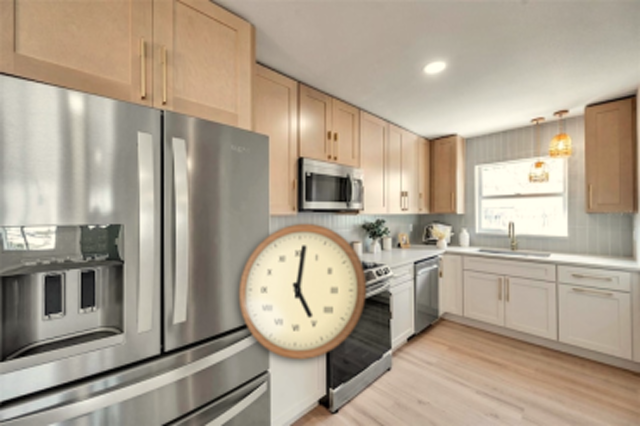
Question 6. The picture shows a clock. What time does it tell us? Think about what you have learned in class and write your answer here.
5:01
